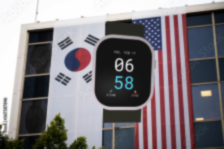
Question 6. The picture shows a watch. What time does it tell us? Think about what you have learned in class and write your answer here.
6:58
